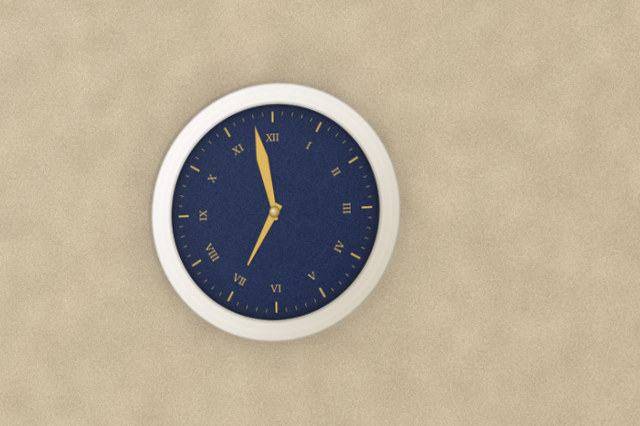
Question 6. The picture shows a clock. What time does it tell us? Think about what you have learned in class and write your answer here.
6:58
